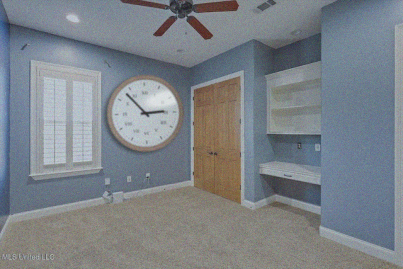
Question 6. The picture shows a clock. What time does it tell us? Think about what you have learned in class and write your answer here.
2:53
